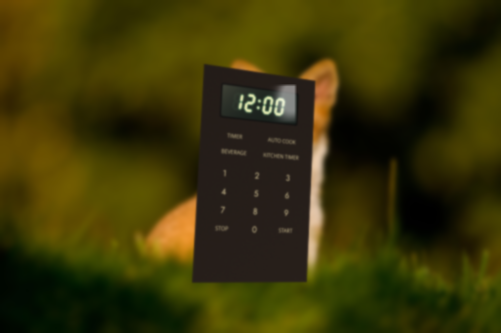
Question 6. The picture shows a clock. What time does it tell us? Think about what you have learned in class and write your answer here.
12:00
